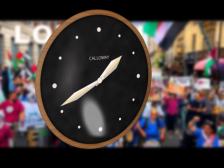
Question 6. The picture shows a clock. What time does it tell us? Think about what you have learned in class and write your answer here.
1:41
